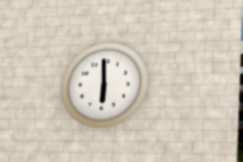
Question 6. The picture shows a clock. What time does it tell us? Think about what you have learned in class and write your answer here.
5:59
